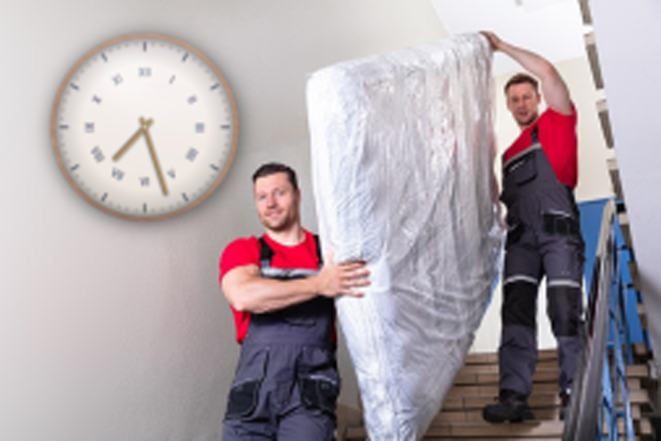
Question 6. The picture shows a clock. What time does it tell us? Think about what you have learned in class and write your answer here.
7:27
